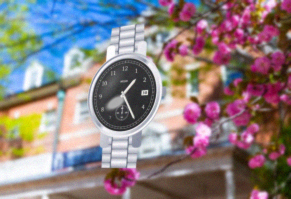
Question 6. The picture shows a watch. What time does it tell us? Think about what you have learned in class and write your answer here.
1:25
